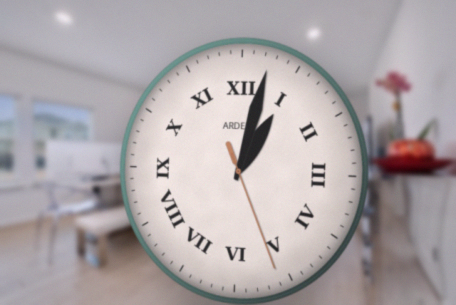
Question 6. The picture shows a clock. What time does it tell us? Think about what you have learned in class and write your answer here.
1:02:26
